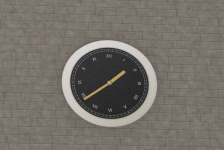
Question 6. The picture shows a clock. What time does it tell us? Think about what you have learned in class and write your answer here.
1:39
